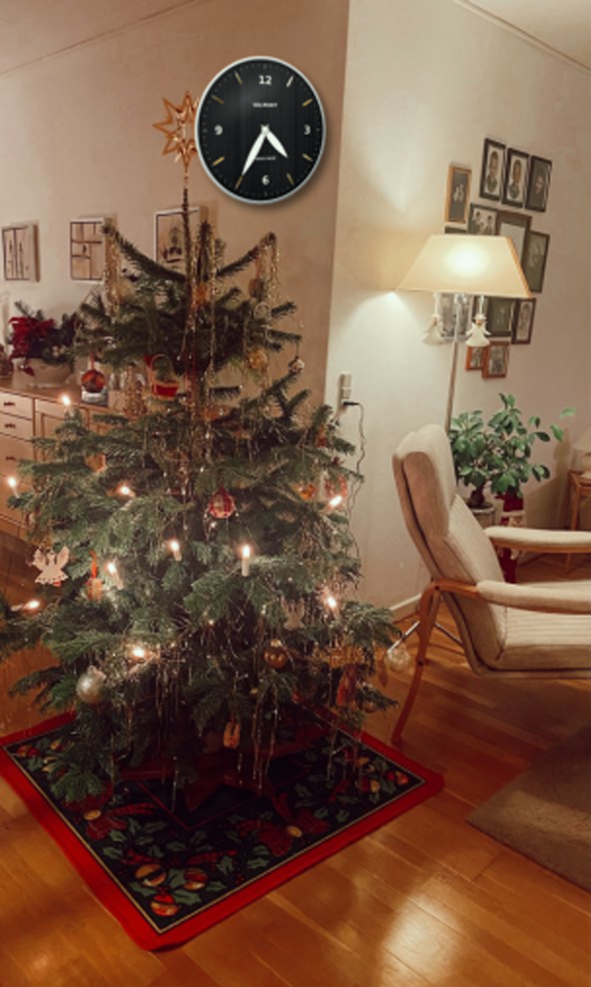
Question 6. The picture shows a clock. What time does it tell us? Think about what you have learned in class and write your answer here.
4:35
